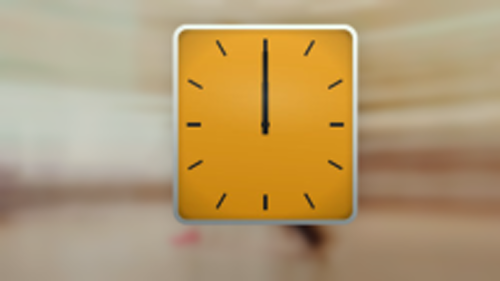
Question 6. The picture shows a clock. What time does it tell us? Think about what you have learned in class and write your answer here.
12:00
